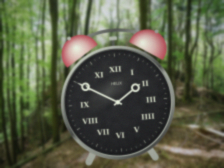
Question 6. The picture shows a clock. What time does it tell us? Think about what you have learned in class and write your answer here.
1:50
